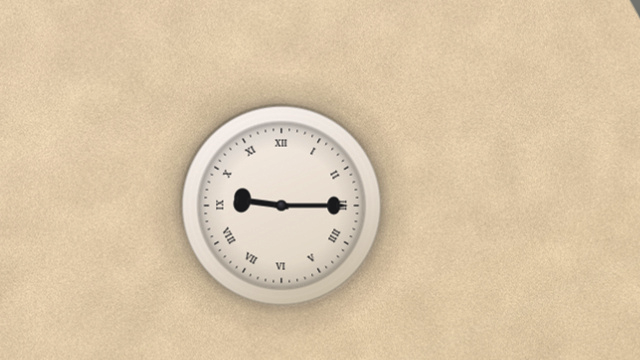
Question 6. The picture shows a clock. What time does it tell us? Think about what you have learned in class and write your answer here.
9:15
